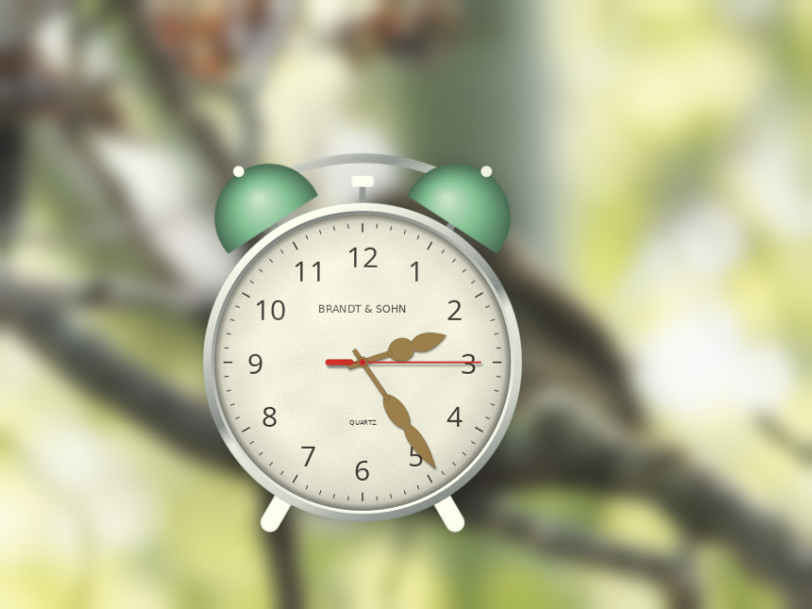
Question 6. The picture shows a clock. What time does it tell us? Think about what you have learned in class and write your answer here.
2:24:15
